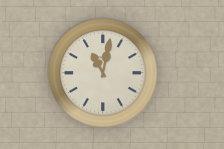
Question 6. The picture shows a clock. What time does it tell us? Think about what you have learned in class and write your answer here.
11:02
